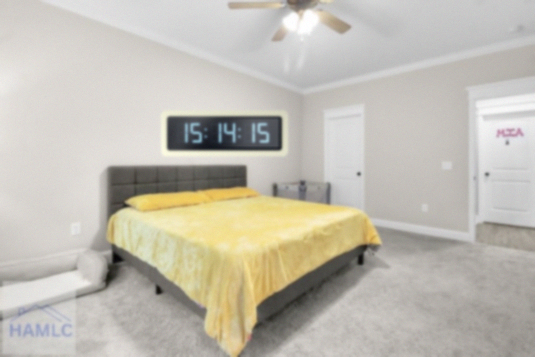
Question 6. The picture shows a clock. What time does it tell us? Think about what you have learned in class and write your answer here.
15:14:15
